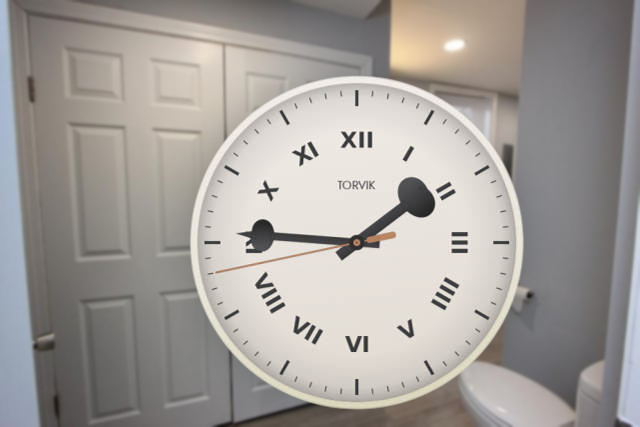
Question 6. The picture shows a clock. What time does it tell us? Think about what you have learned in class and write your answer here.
1:45:43
